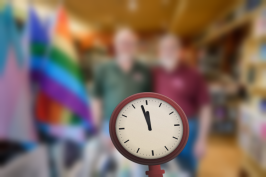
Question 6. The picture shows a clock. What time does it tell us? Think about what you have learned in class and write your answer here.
11:58
